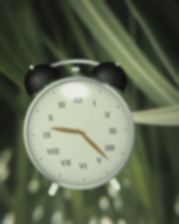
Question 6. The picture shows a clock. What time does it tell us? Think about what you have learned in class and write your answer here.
9:23
